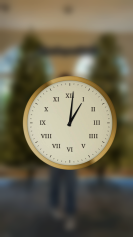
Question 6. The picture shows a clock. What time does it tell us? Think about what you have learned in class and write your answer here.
1:01
